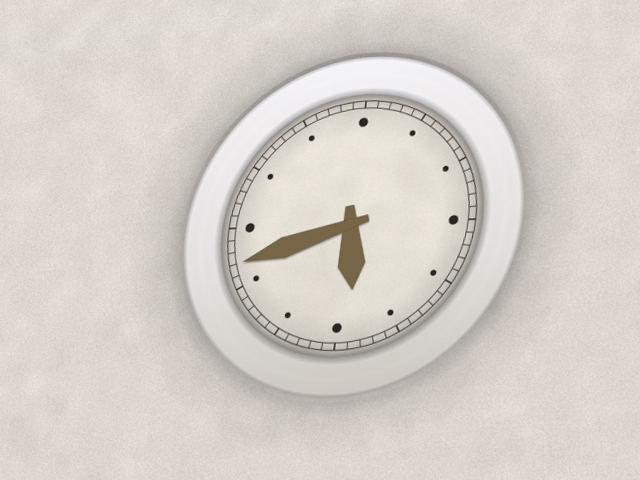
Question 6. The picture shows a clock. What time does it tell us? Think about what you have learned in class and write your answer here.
5:42
